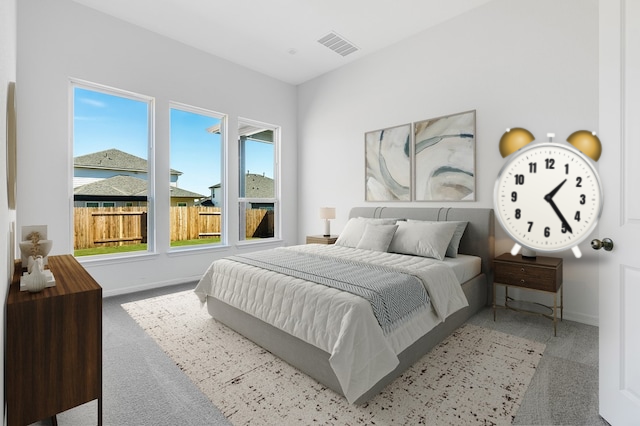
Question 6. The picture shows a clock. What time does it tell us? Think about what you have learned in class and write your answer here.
1:24
